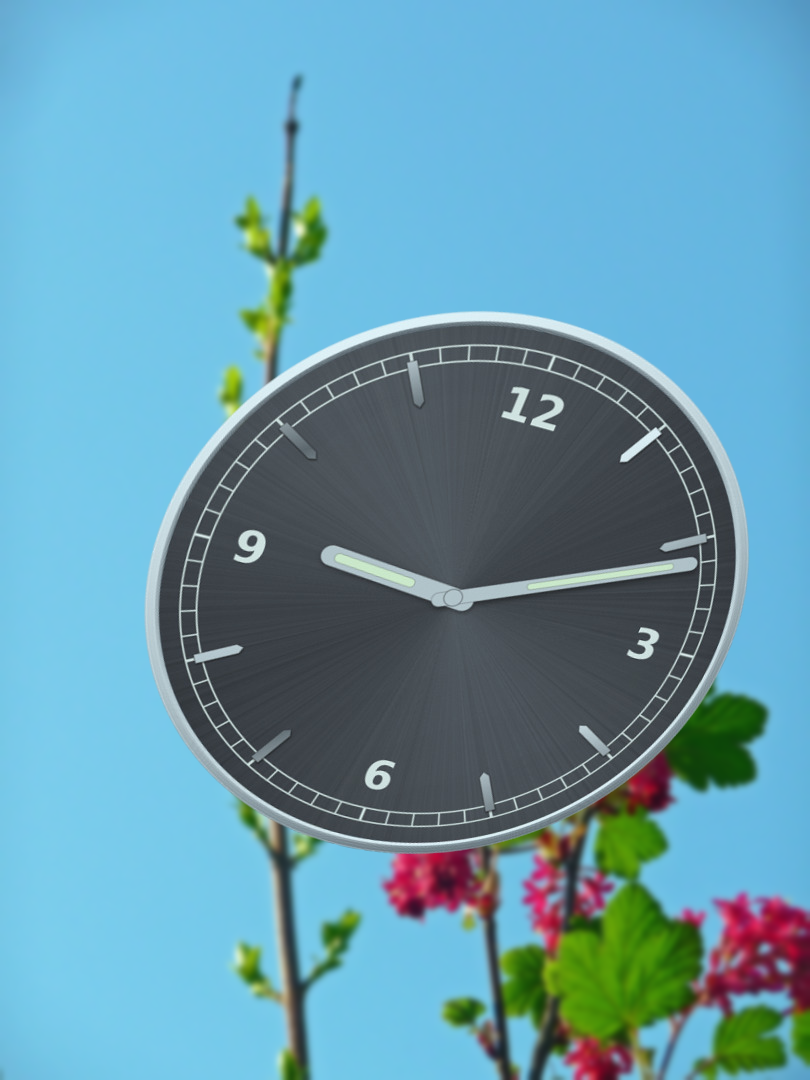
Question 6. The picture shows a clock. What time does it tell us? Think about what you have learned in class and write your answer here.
9:11
